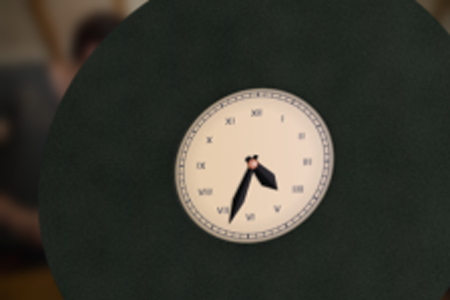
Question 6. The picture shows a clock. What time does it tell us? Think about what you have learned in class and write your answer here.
4:33
